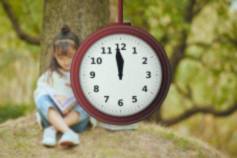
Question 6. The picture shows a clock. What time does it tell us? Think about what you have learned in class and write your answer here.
11:59
